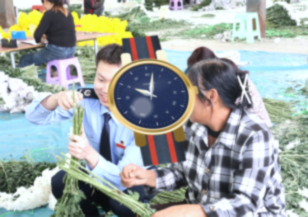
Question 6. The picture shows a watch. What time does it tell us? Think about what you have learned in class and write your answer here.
10:02
